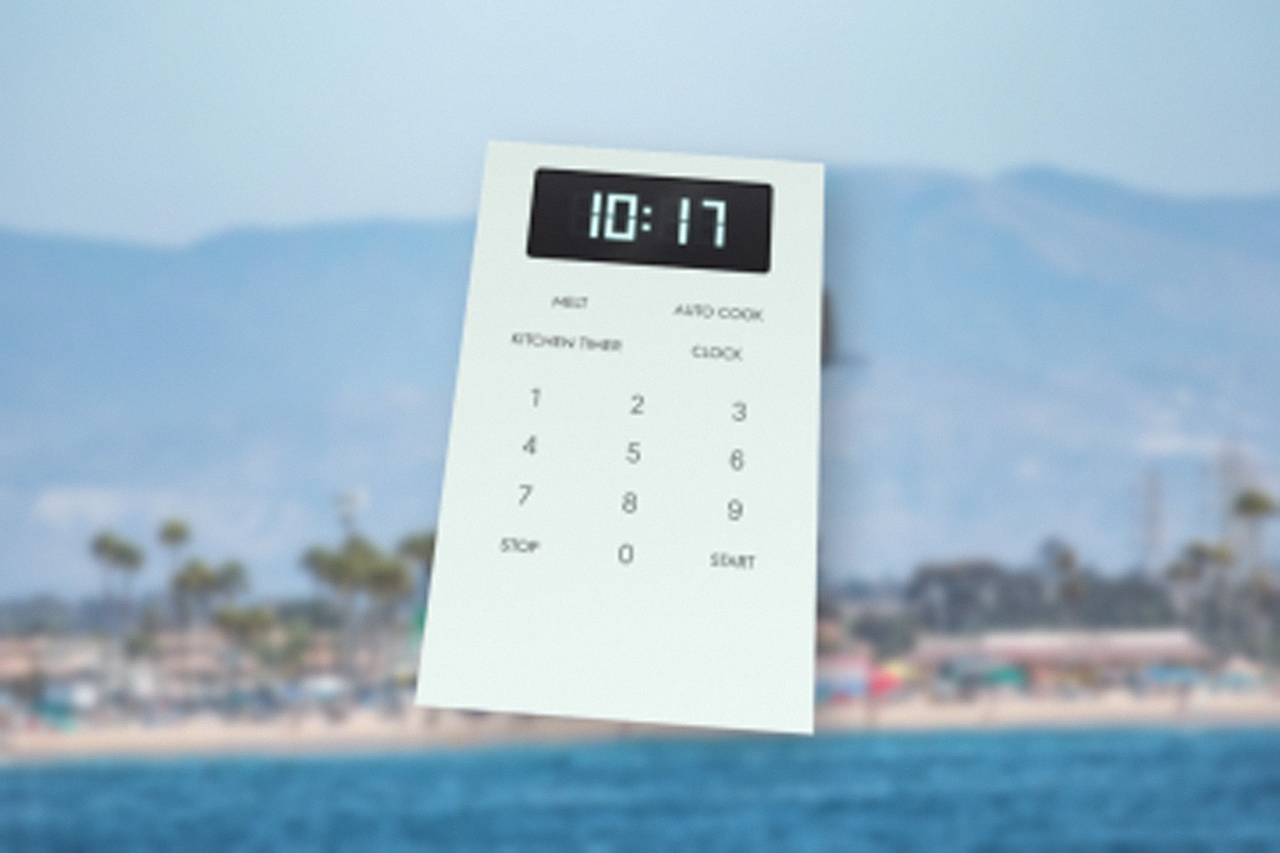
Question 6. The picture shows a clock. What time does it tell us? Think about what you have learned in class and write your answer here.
10:17
